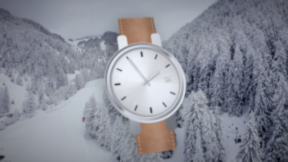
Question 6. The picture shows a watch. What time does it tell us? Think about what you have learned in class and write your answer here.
1:55
